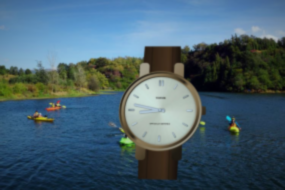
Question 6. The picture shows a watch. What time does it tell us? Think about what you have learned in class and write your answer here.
8:47
